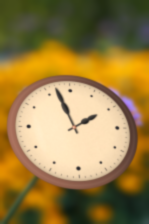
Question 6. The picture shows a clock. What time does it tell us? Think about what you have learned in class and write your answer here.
1:57
